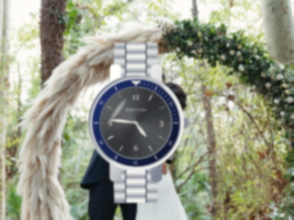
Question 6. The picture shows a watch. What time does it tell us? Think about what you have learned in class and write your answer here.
4:46
